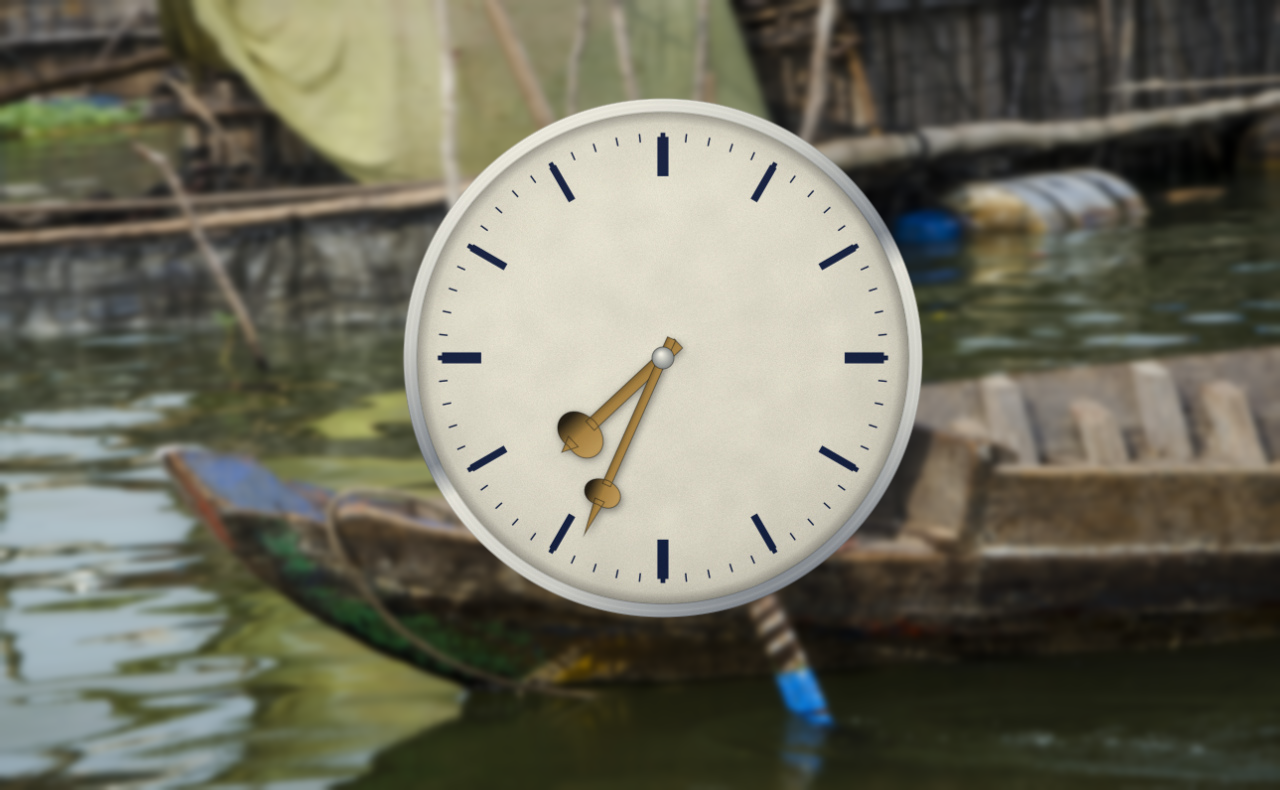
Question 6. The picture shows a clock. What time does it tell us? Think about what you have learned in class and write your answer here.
7:34
